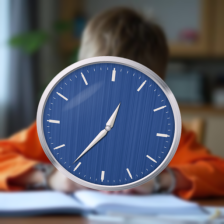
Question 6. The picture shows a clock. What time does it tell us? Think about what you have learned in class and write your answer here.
12:36
